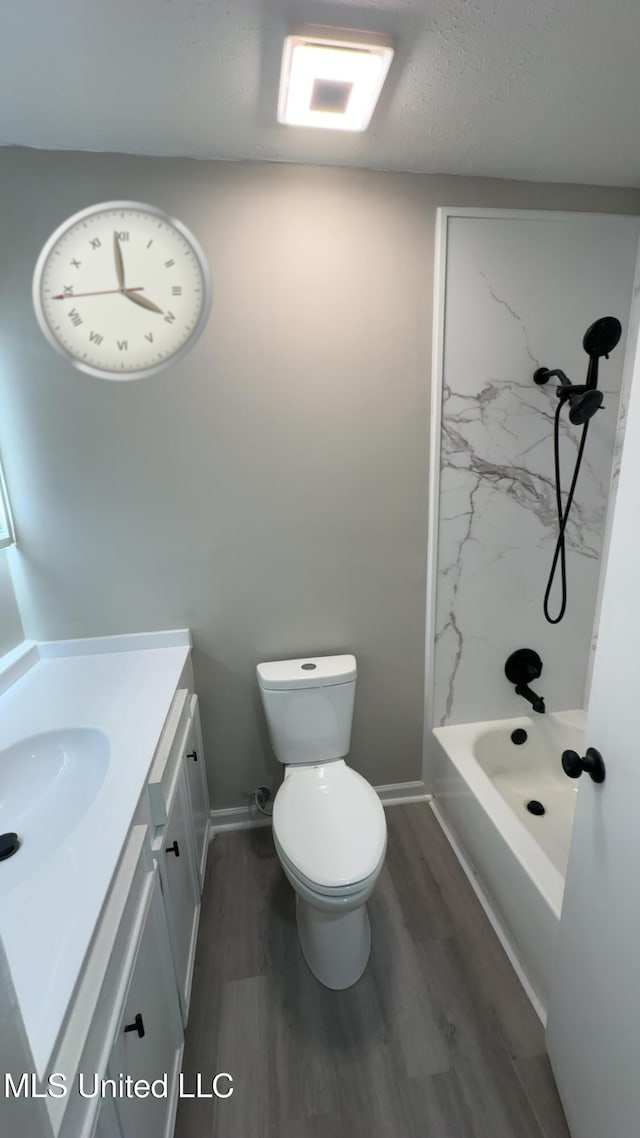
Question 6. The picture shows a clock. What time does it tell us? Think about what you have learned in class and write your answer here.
3:58:44
